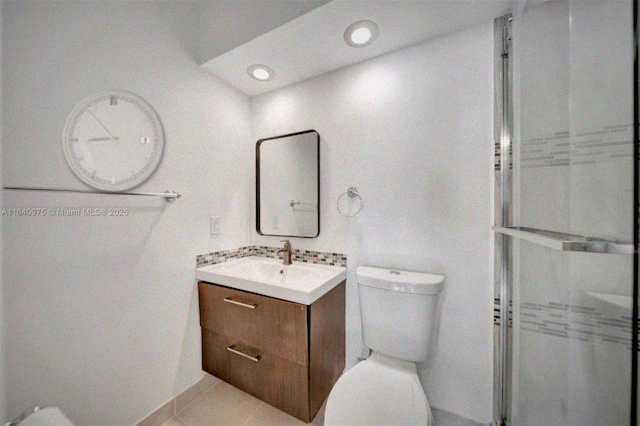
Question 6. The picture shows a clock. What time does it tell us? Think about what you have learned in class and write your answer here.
8:53
